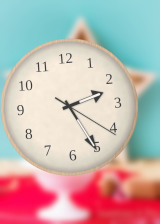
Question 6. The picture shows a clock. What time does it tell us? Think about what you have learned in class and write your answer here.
2:25:21
